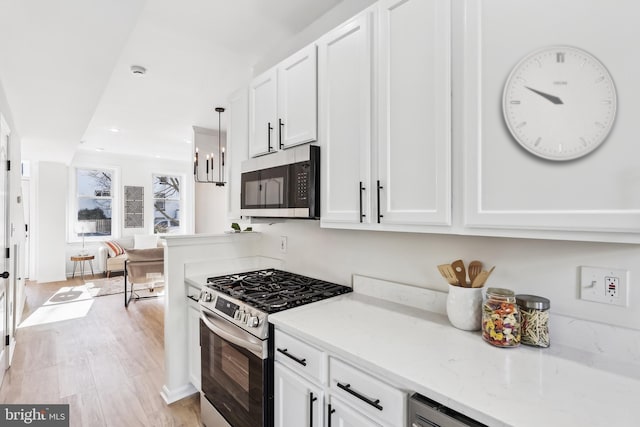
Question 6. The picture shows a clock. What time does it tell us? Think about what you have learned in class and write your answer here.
9:49
